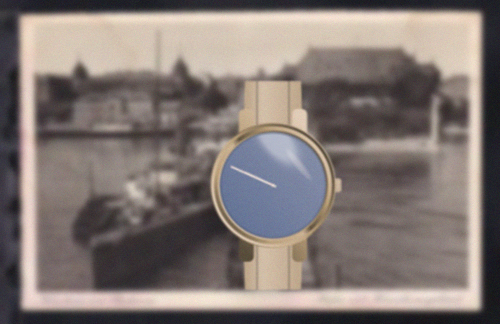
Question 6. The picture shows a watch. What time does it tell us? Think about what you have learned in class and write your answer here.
9:49
